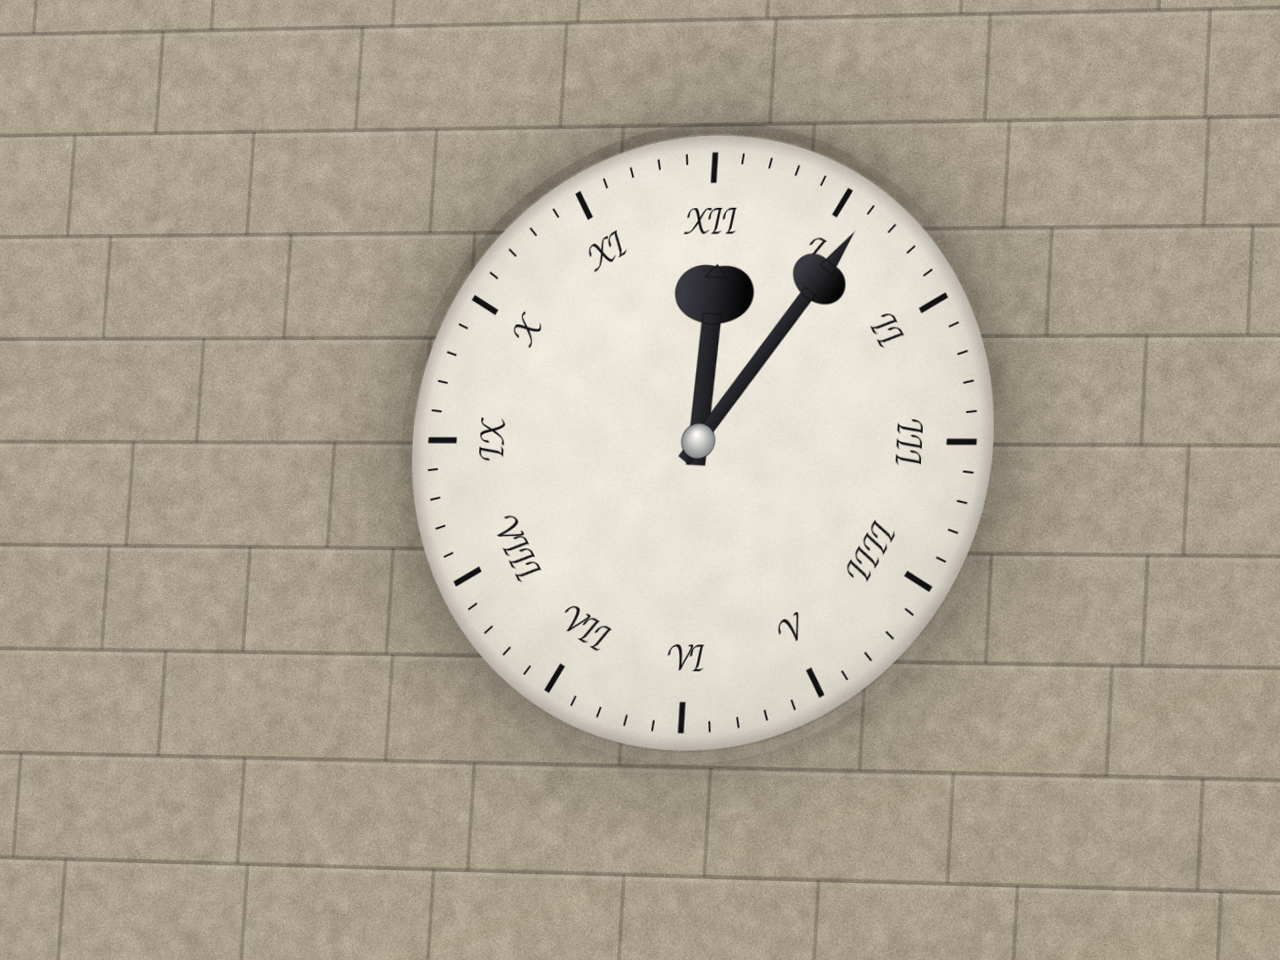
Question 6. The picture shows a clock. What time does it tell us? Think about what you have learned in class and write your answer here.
12:06
